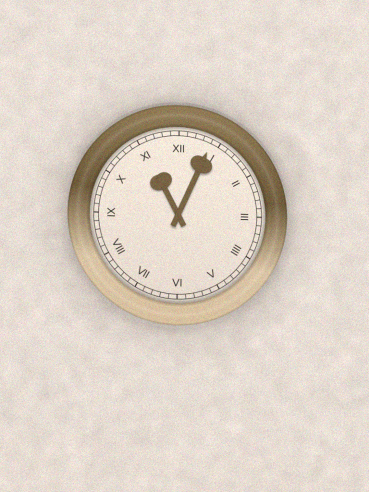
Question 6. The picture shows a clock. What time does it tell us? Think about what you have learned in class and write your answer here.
11:04
